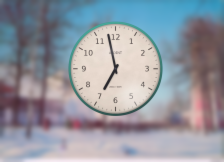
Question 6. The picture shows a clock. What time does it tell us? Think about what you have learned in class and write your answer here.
6:58
